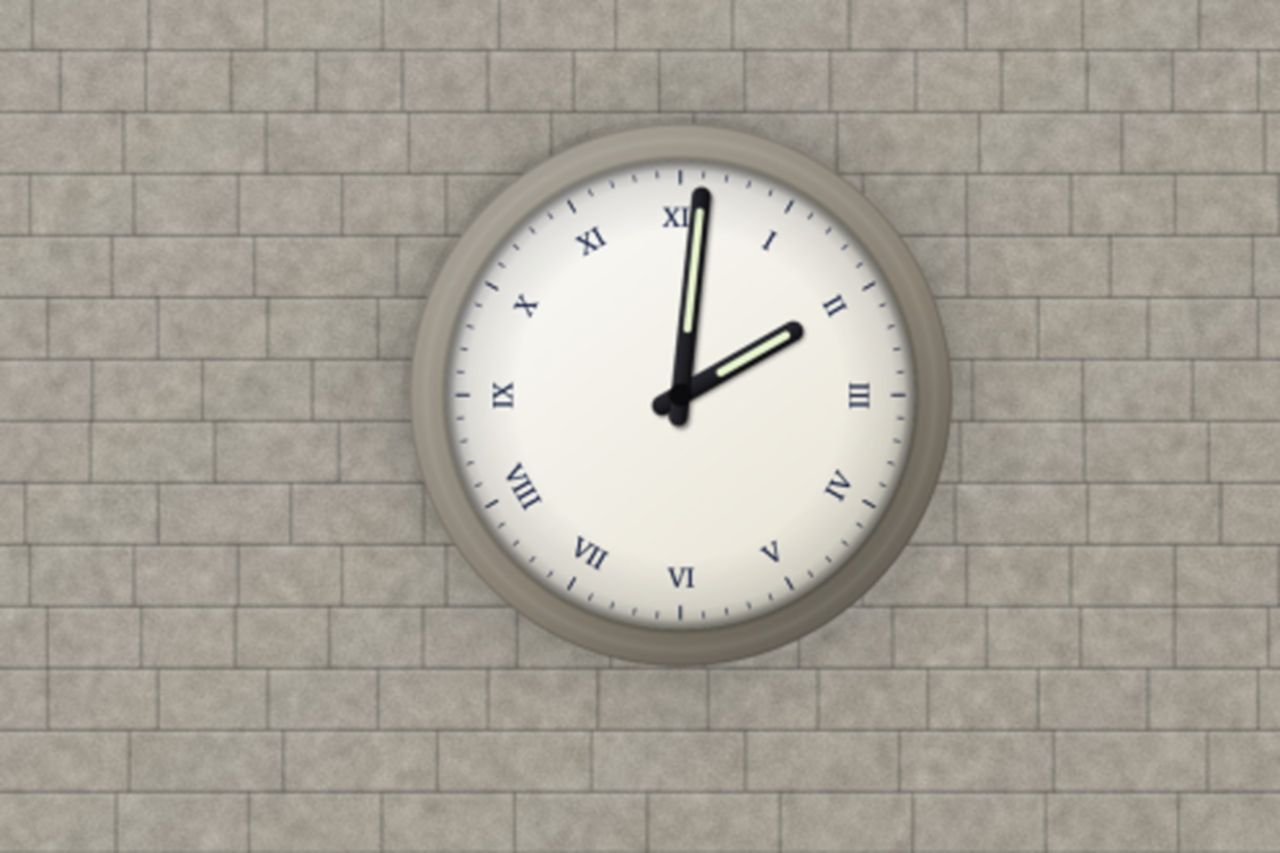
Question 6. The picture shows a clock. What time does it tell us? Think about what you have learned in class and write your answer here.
2:01
